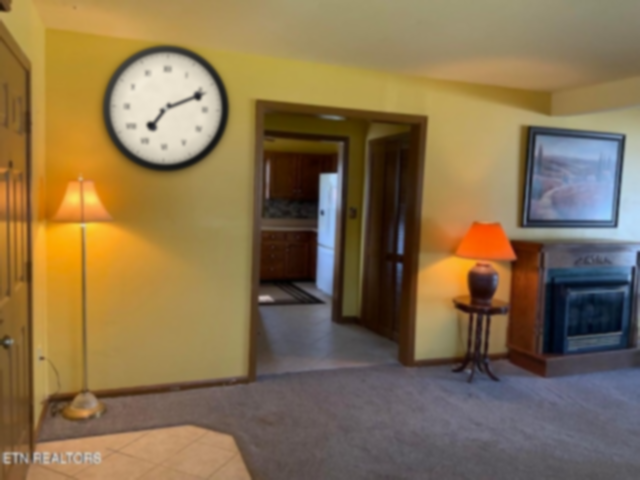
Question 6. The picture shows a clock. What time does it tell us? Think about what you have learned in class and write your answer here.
7:11
